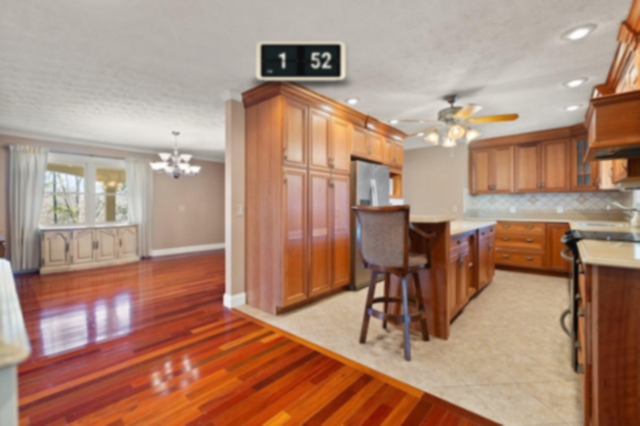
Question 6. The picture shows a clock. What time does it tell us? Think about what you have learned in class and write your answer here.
1:52
